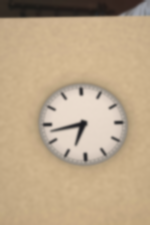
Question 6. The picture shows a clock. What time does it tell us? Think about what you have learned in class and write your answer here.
6:43
